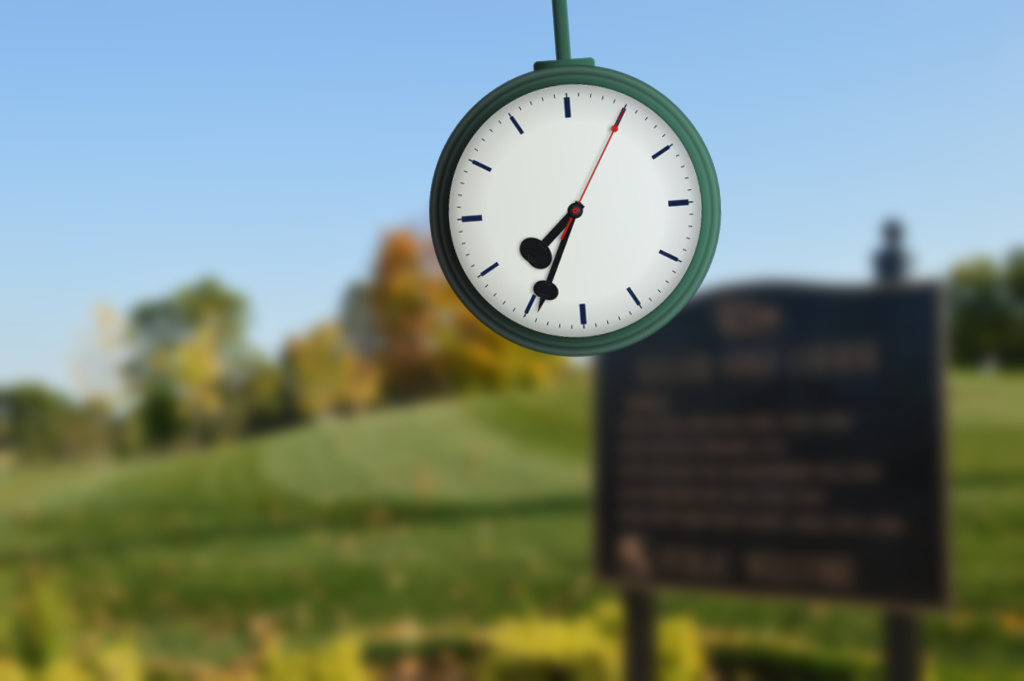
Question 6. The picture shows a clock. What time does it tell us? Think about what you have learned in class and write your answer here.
7:34:05
